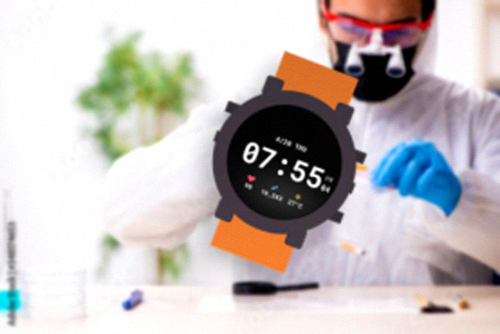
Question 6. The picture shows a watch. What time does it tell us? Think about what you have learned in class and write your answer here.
7:55
